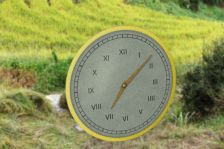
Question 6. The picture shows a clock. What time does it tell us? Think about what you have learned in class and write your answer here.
7:08
